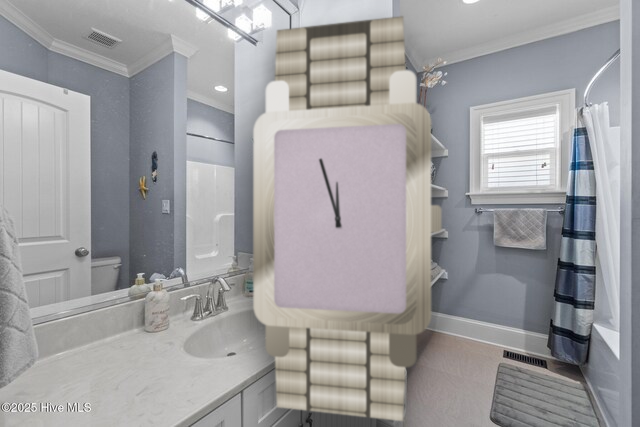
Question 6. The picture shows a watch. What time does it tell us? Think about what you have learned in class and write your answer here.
11:57
